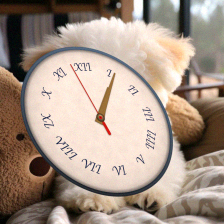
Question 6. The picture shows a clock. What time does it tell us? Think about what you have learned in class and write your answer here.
1:05:58
